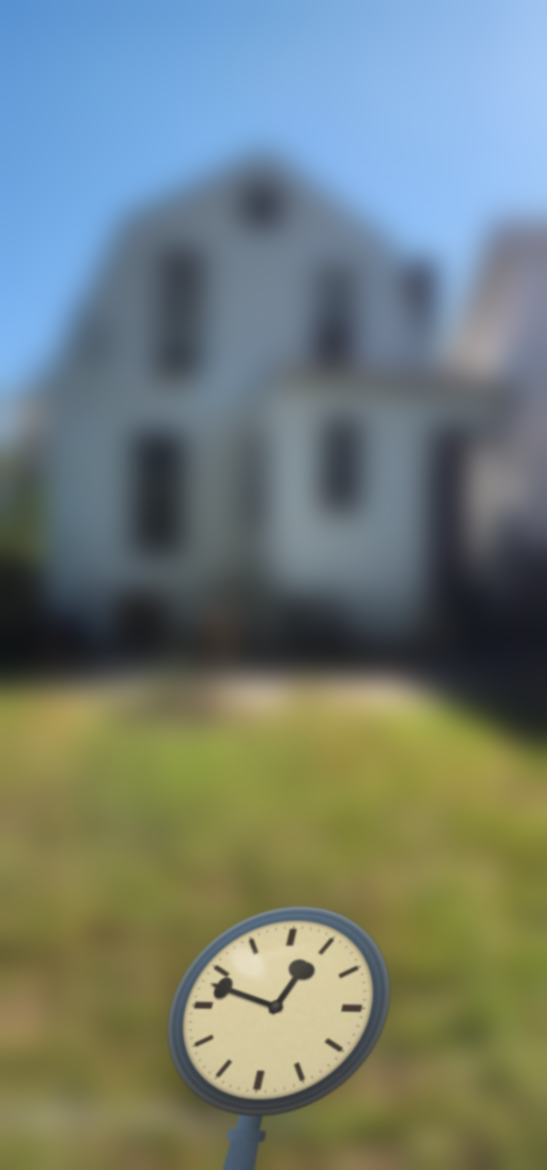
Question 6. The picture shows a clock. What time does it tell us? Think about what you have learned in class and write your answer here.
12:48
